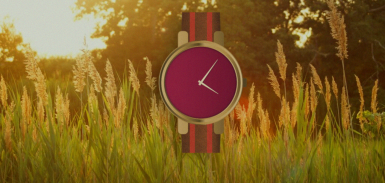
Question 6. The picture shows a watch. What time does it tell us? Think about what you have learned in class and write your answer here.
4:06
